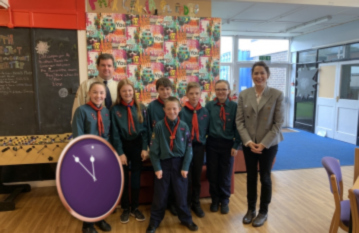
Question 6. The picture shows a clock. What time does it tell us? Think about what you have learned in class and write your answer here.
11:52
